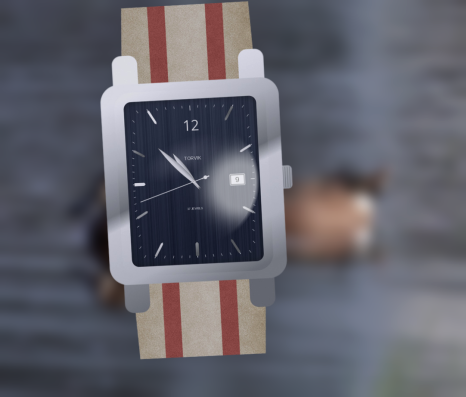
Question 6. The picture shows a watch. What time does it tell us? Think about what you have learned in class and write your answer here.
10:52:42
